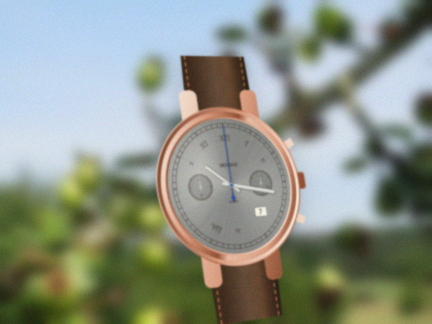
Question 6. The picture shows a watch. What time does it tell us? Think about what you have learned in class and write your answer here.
10:17
